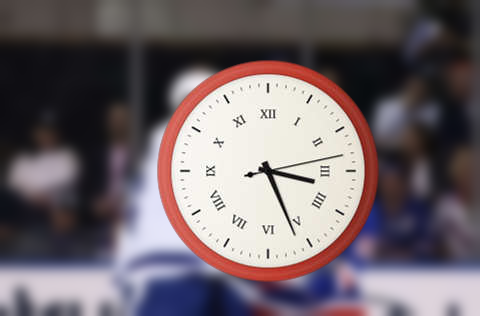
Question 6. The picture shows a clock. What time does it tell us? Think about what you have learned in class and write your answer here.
3:26:13
